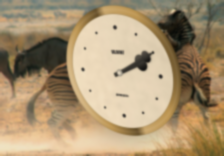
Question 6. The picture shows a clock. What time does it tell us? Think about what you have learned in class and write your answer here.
2:10
